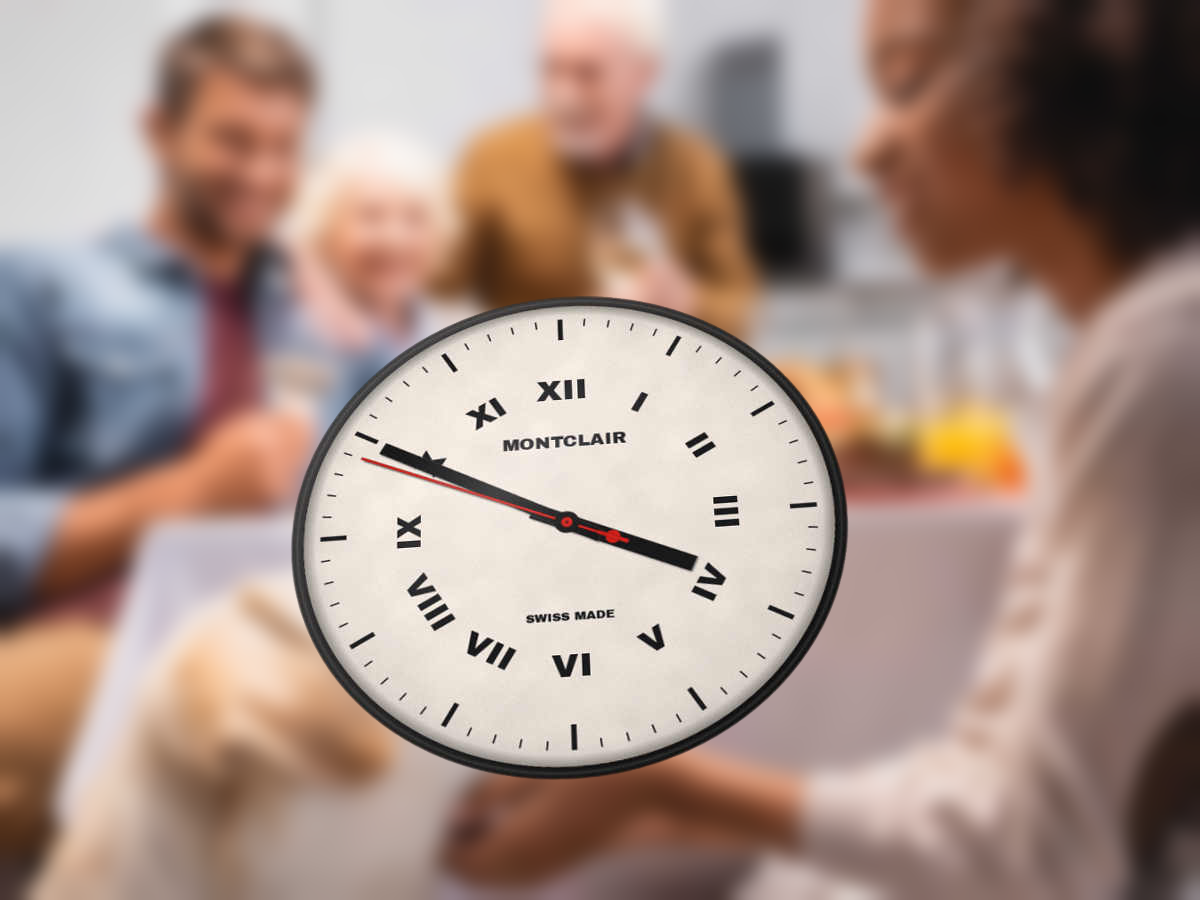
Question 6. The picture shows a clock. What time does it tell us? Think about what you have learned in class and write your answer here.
3:49:49
